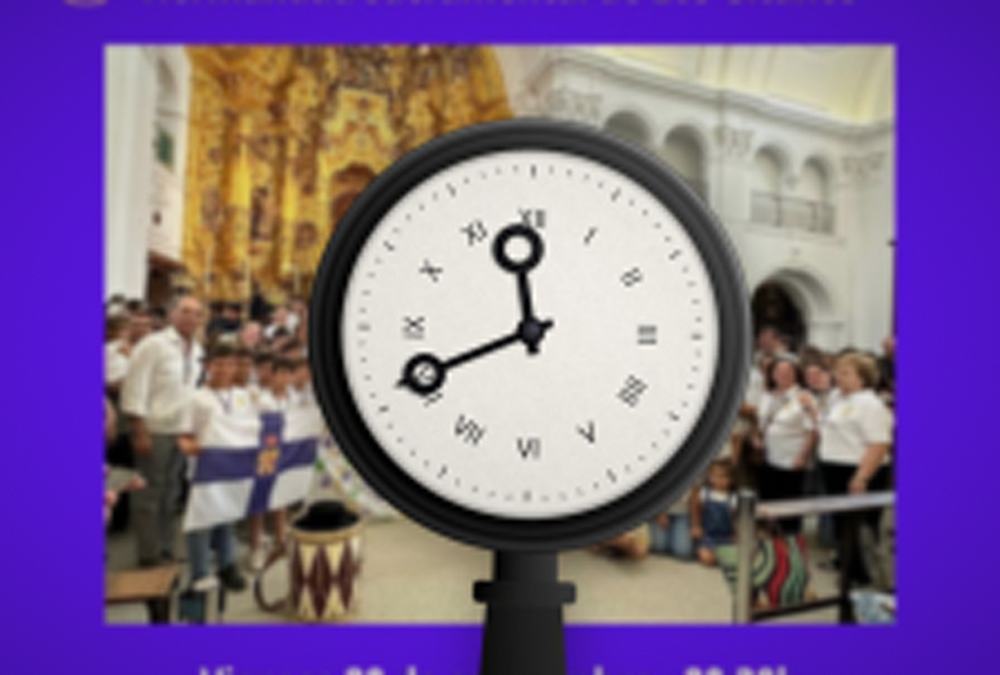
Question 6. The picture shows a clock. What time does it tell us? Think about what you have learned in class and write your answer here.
11:41
